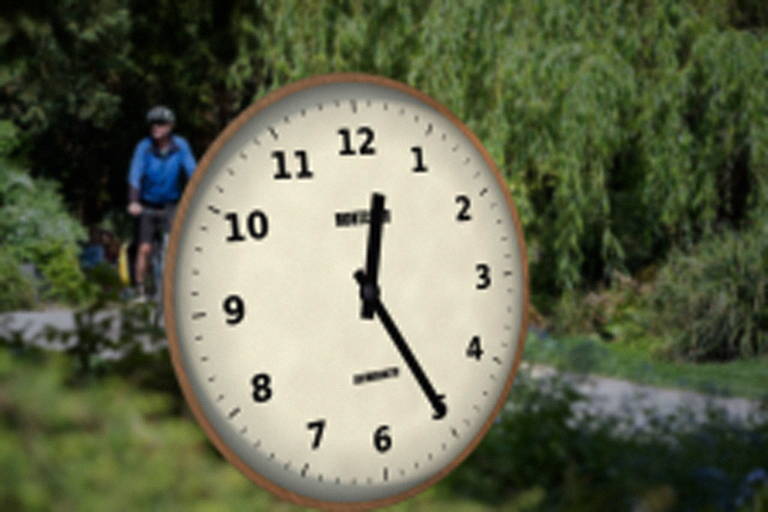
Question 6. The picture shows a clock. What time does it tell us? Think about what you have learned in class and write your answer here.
12:25
